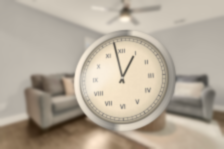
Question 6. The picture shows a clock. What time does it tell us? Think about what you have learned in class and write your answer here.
12:58
